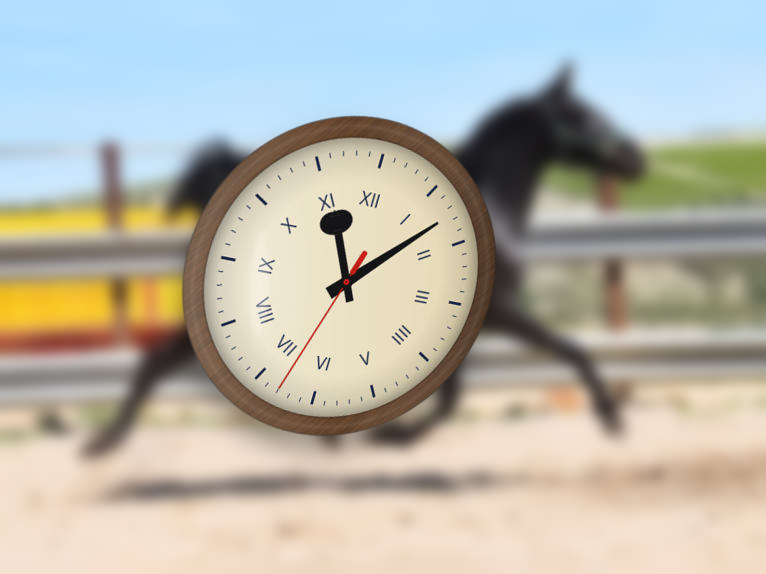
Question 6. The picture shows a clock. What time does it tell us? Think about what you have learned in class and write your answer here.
11:07:33
